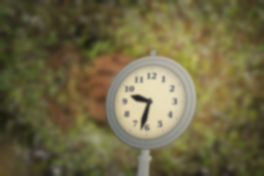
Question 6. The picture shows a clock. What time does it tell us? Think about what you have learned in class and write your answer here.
9:32
